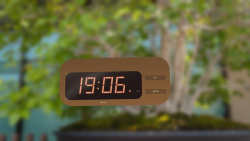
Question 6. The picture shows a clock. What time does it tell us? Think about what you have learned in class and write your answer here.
19:06
